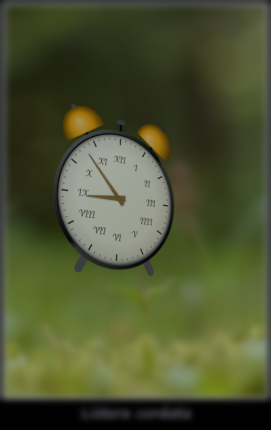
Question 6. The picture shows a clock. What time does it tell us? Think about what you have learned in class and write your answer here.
8:53
